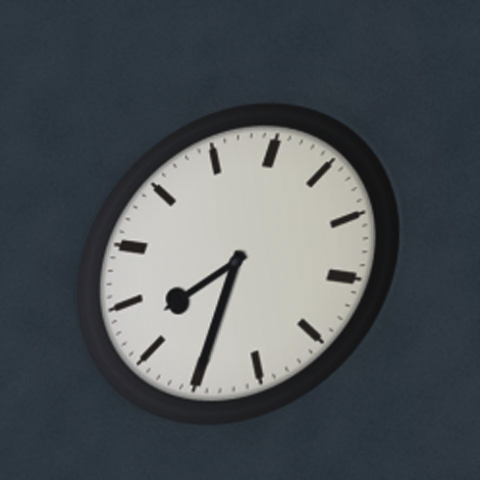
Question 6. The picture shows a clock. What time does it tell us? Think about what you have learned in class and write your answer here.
7:30
